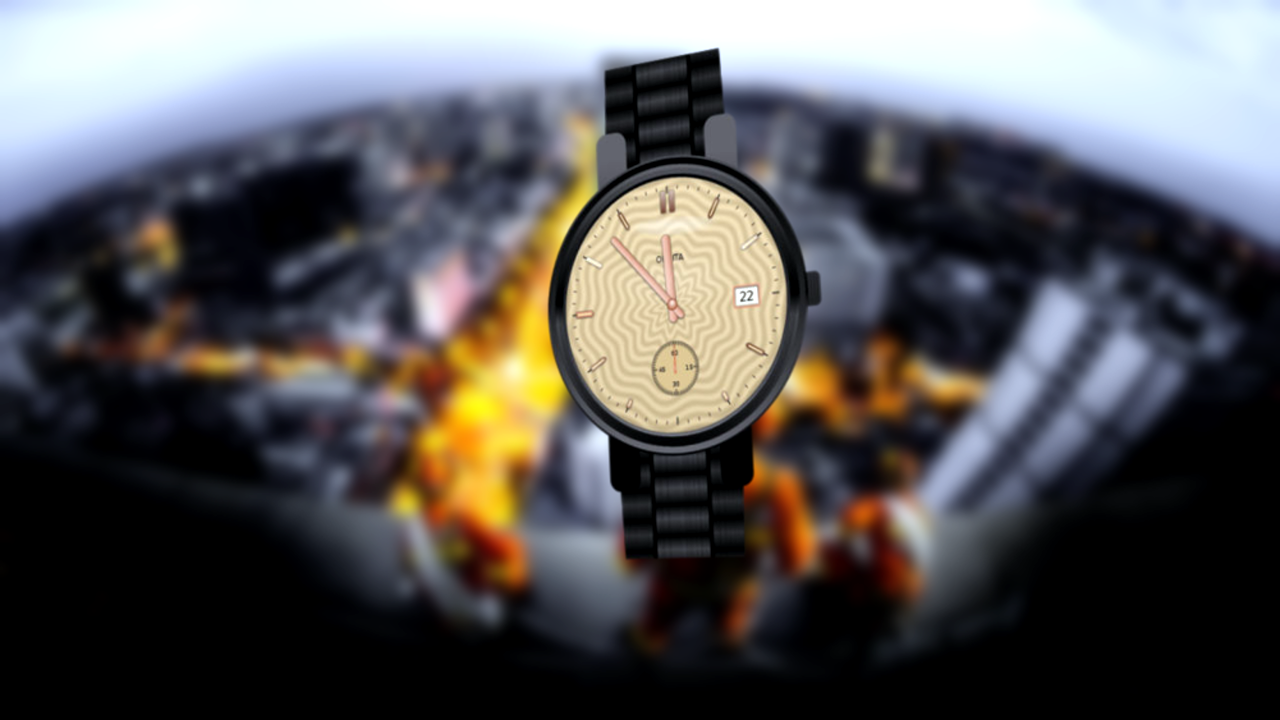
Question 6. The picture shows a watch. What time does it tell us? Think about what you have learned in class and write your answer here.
11:53
